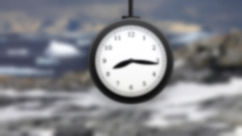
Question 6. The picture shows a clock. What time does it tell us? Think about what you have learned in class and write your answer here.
8:16
